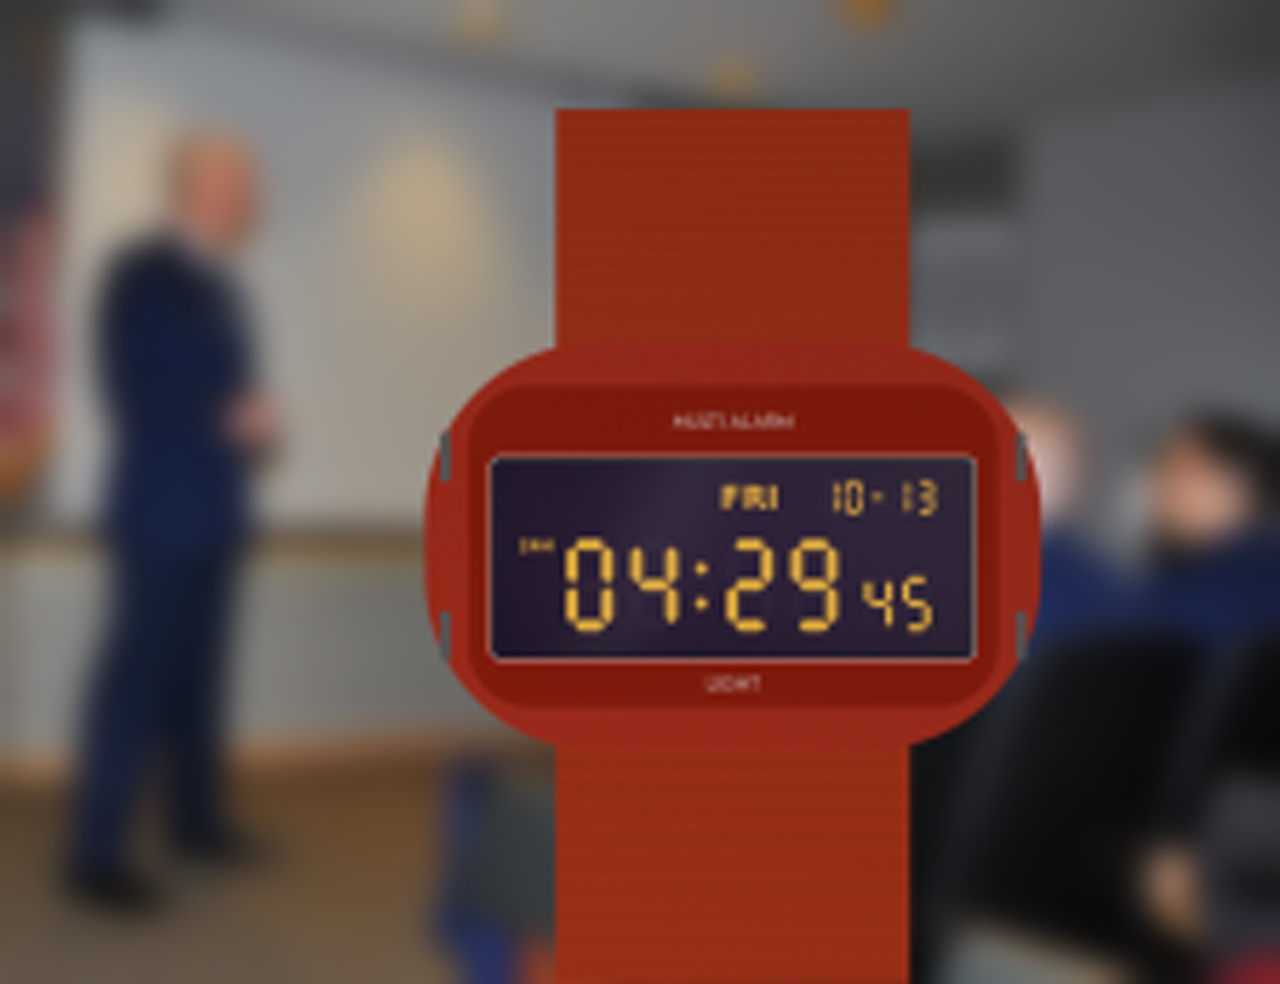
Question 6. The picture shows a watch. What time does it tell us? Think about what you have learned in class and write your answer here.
4:29:45
